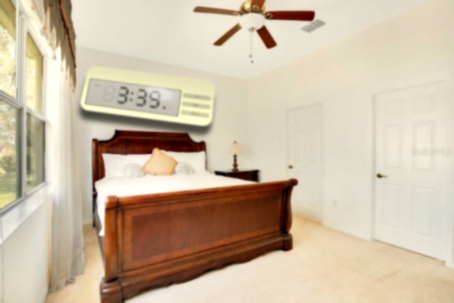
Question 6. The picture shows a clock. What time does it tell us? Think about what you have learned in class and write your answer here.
3:39
